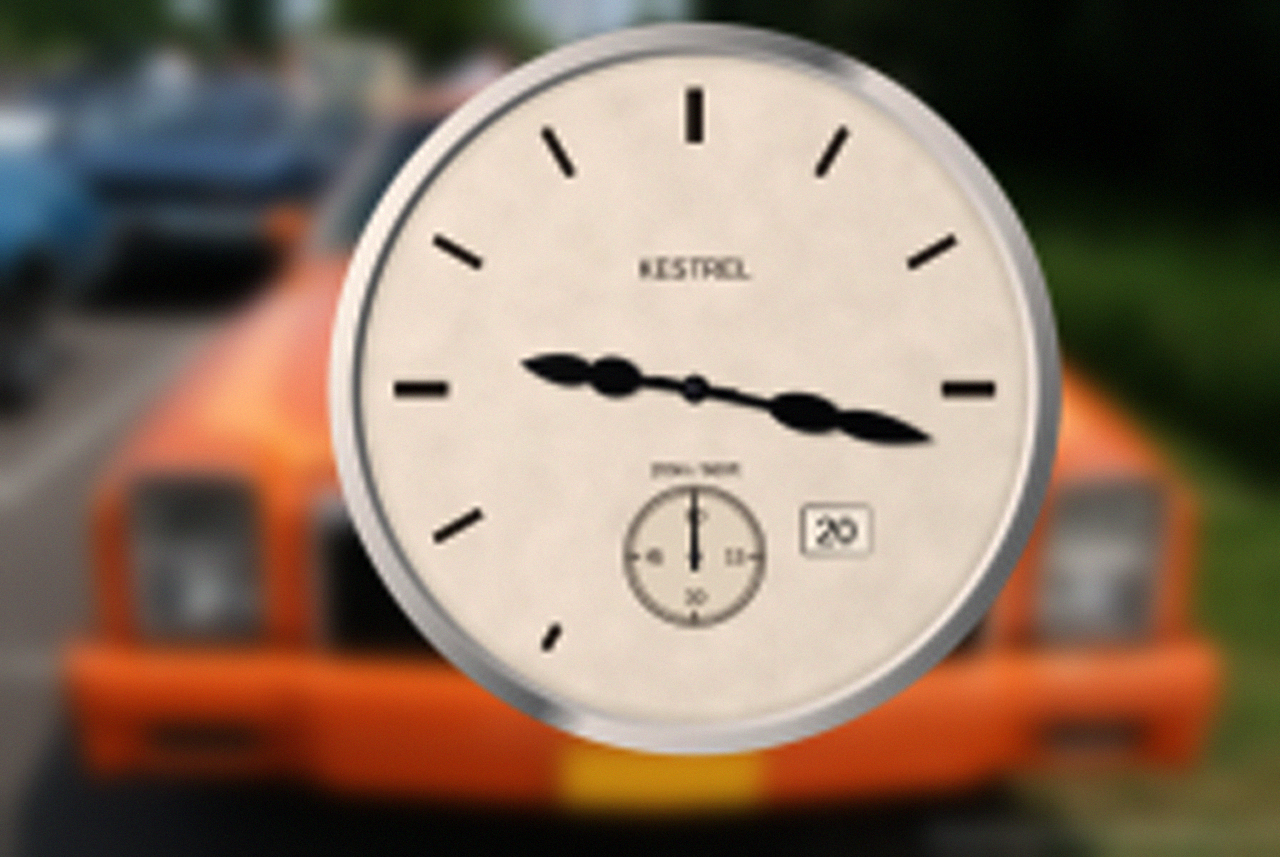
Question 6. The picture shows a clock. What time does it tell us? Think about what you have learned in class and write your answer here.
9:17
